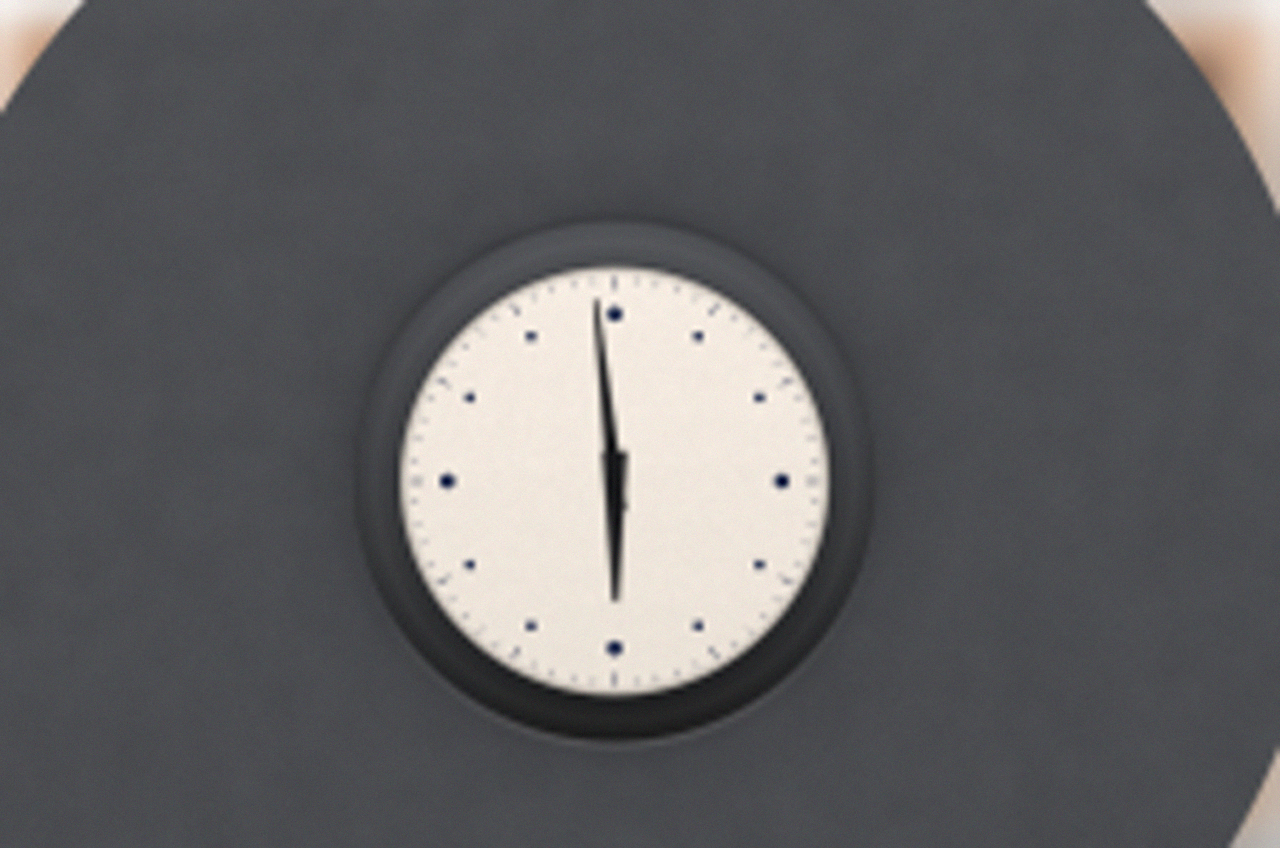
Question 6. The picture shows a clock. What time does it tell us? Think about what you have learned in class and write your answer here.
5:59
